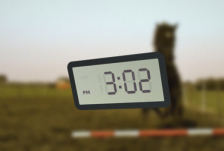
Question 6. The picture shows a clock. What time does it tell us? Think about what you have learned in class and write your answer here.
3:02
